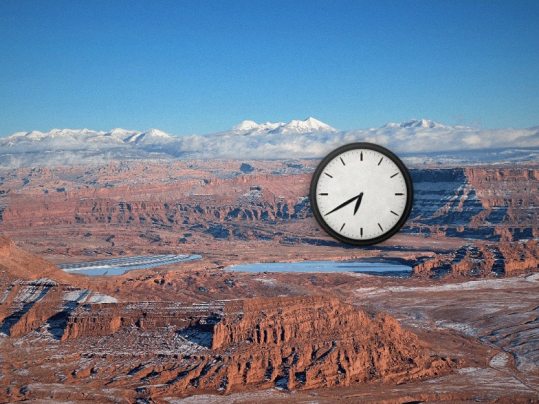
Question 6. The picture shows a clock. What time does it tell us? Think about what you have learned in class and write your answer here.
6:40
